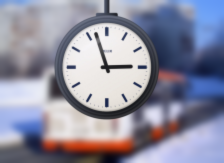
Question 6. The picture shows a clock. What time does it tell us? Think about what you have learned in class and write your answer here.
2:57
